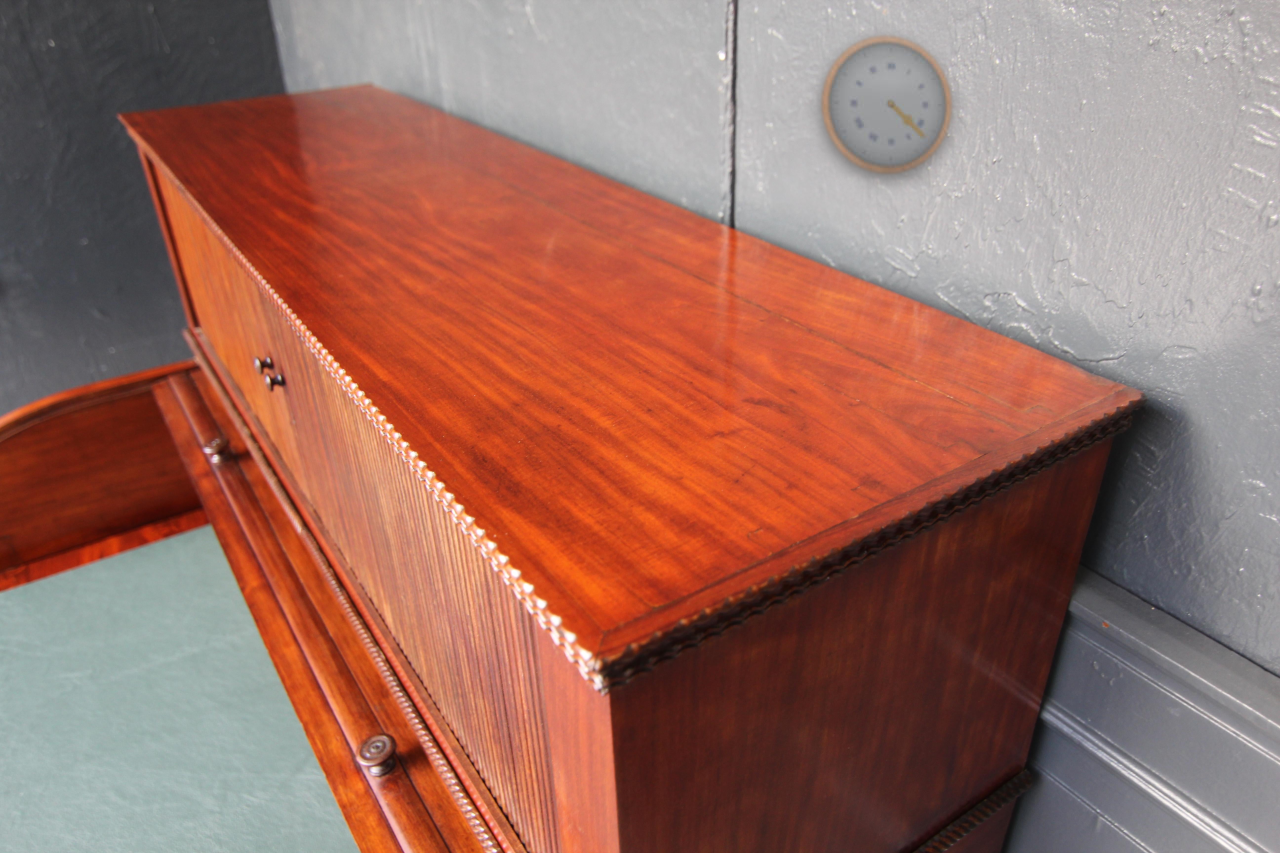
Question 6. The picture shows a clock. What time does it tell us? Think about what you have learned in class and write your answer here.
4:22
